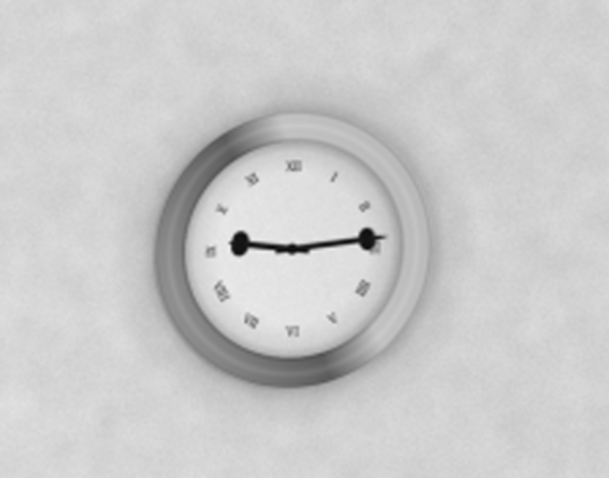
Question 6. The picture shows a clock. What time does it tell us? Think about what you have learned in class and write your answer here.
9:14
